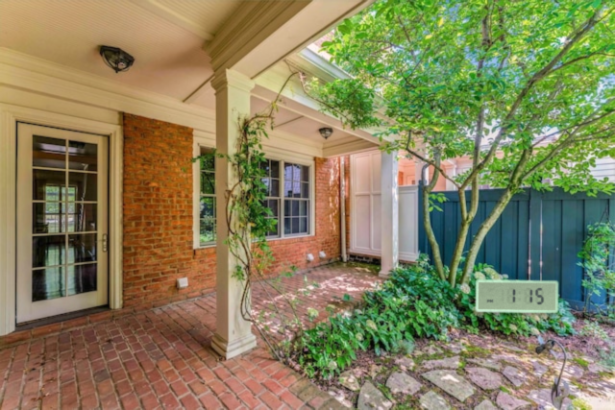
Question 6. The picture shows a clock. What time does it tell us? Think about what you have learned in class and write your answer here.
1:15
